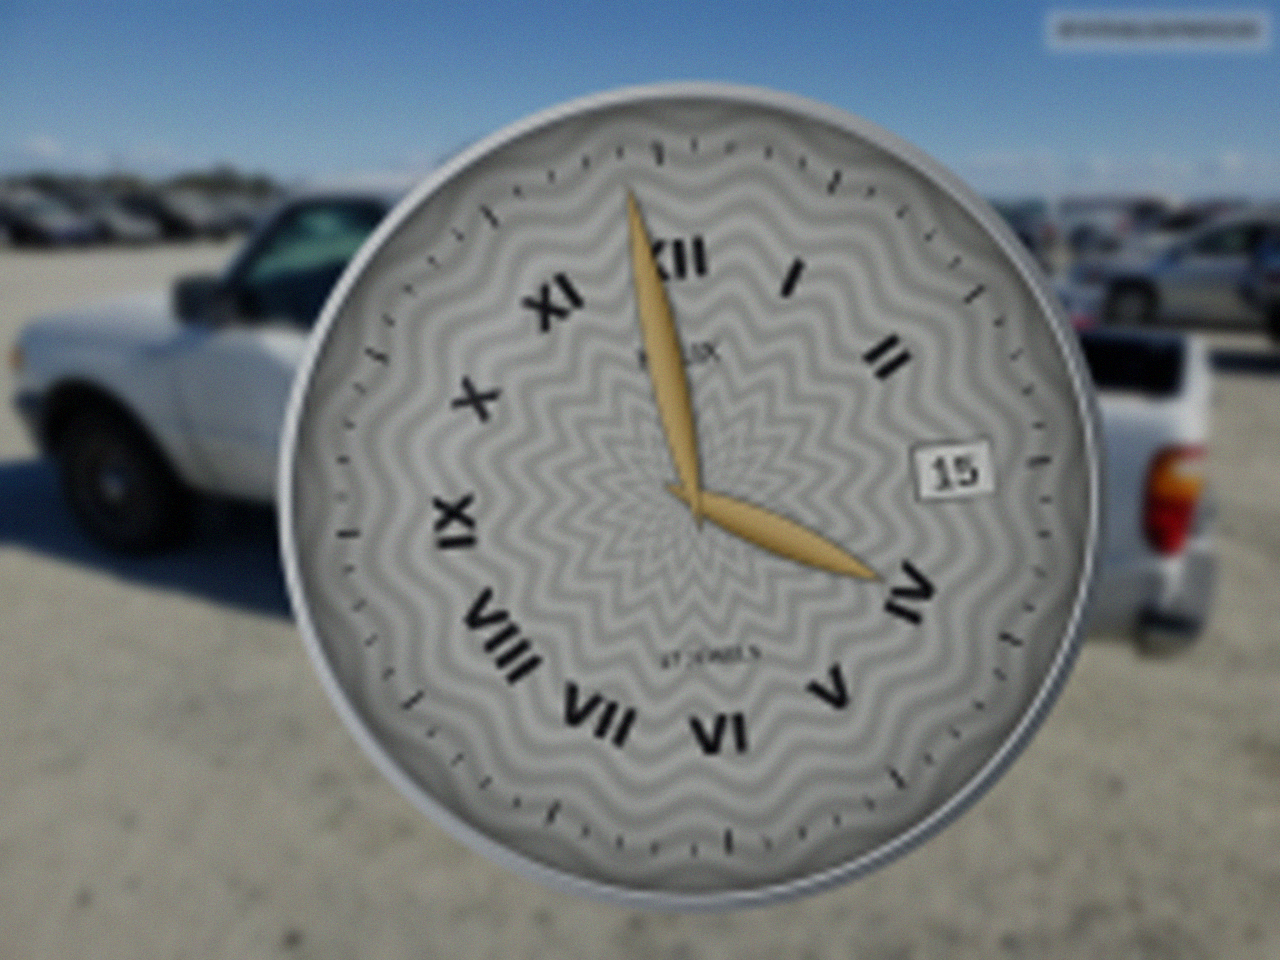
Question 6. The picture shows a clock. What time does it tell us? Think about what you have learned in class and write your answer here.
3:59
